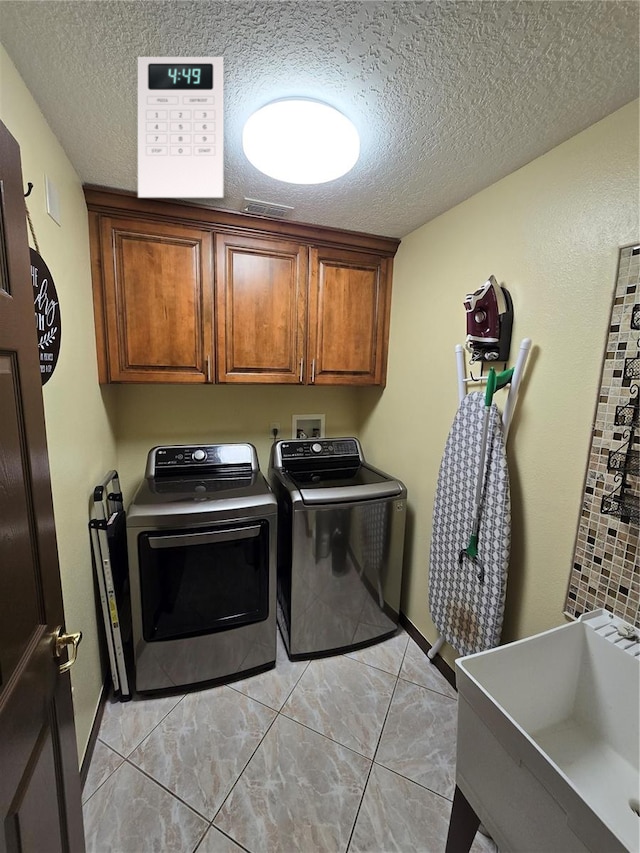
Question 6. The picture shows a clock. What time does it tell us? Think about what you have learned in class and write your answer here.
4:49
